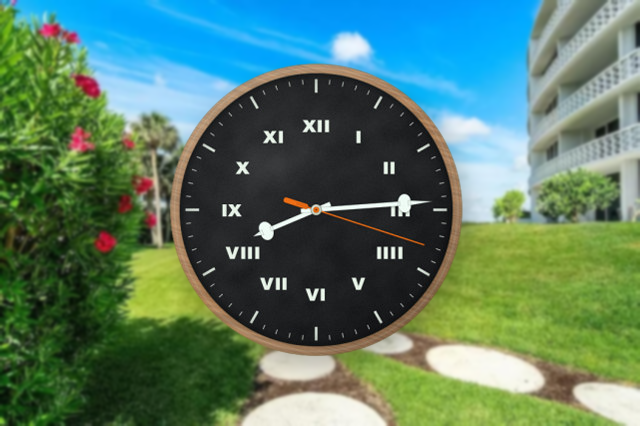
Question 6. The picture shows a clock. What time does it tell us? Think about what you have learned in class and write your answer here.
8:14:18
